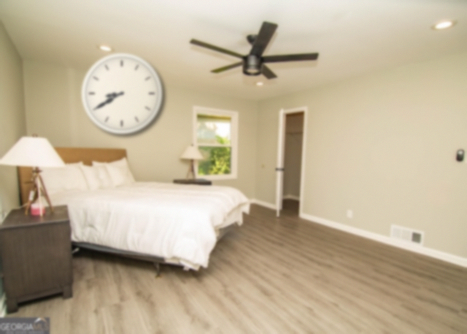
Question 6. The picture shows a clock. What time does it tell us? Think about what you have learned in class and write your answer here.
8:40
